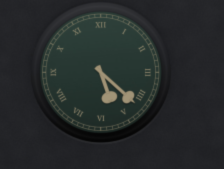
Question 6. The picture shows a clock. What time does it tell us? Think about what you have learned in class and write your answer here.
5:22
